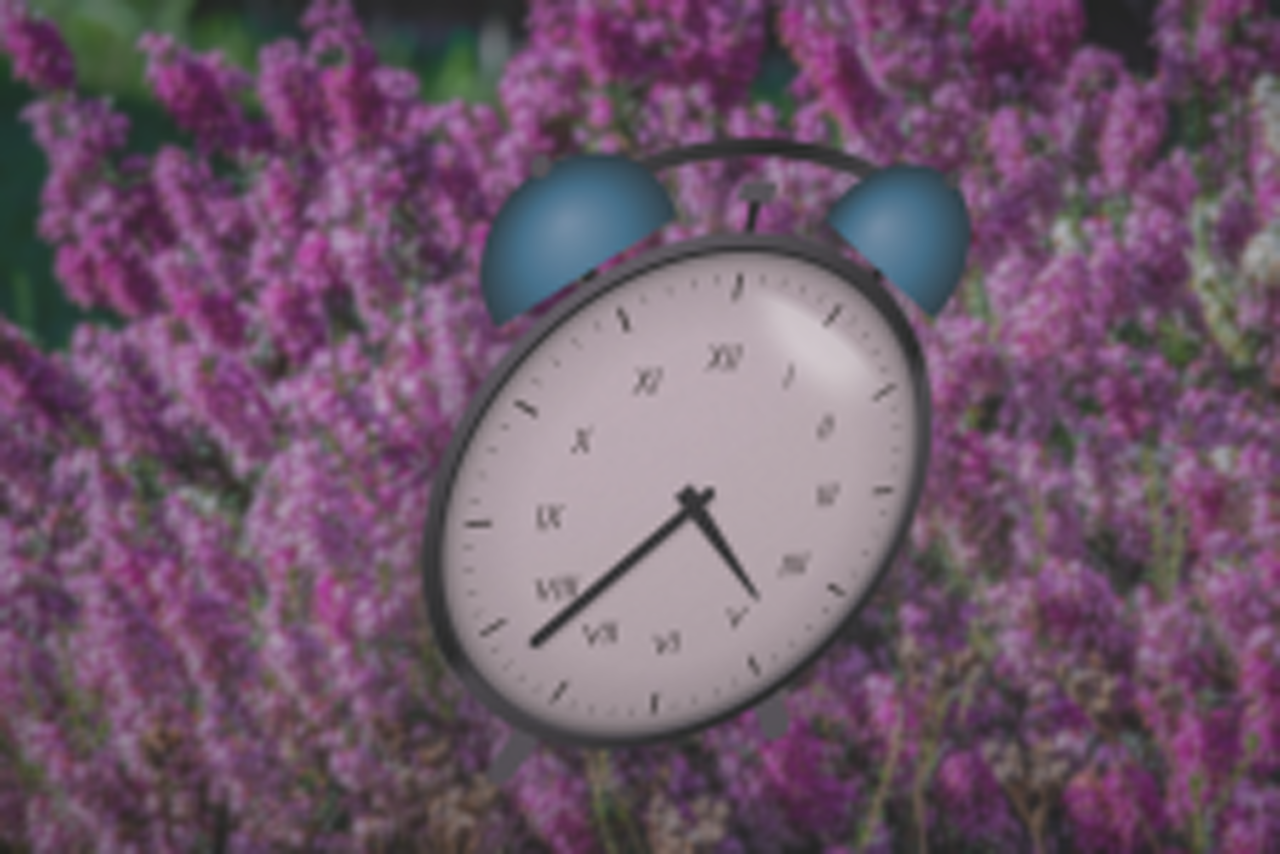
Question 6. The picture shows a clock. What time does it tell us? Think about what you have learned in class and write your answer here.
4:38
